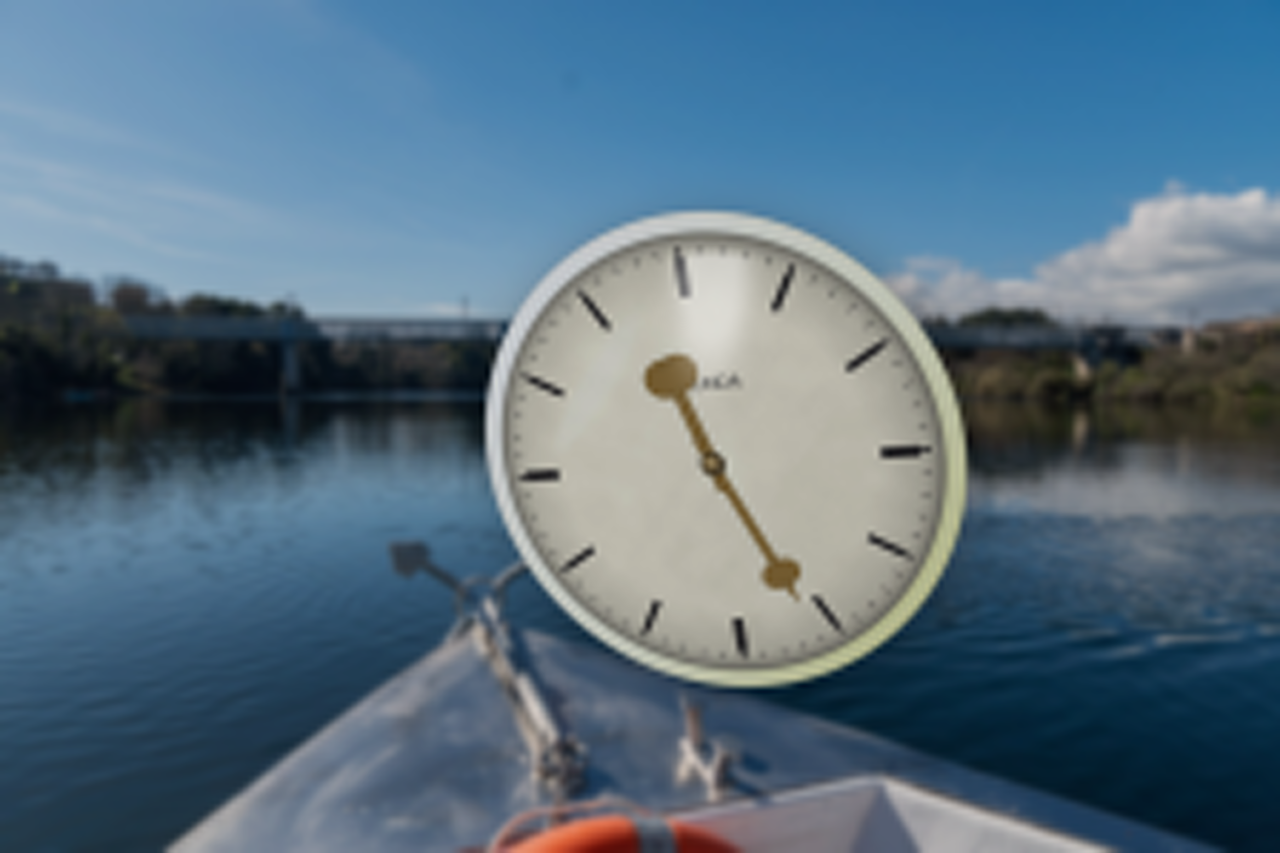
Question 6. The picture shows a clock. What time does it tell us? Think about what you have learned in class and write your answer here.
11:26
